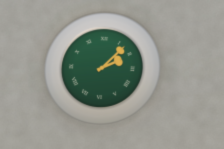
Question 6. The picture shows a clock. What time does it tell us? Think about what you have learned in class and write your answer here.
2:07
